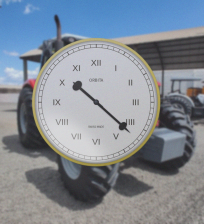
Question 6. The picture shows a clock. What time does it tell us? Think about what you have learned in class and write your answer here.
10:22
